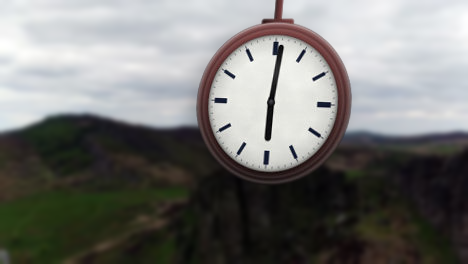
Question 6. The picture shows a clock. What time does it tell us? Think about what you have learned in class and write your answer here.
6:01
